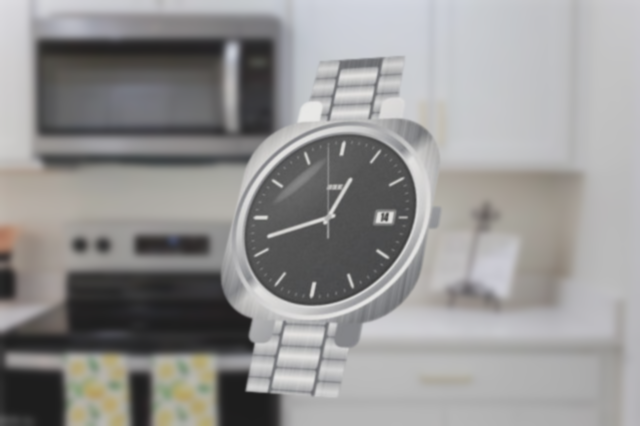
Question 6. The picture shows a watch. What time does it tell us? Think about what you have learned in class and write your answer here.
12:41:58
